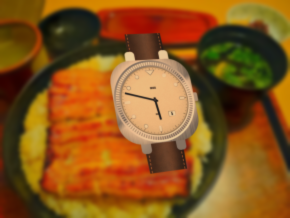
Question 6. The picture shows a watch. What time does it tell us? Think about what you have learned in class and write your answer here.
5:48
